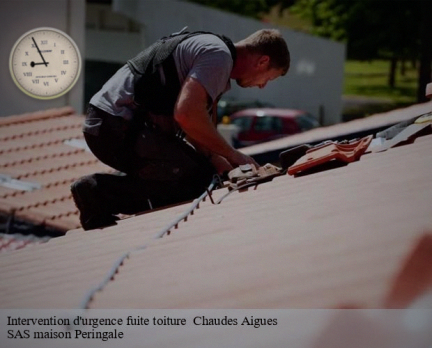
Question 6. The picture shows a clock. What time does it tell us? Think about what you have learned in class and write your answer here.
8:56
